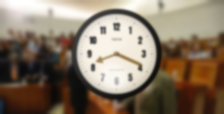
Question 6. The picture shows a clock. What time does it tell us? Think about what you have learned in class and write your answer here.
8:19
